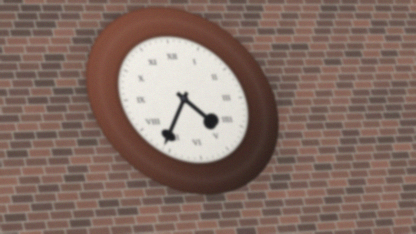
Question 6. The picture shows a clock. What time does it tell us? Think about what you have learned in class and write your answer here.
4:36
